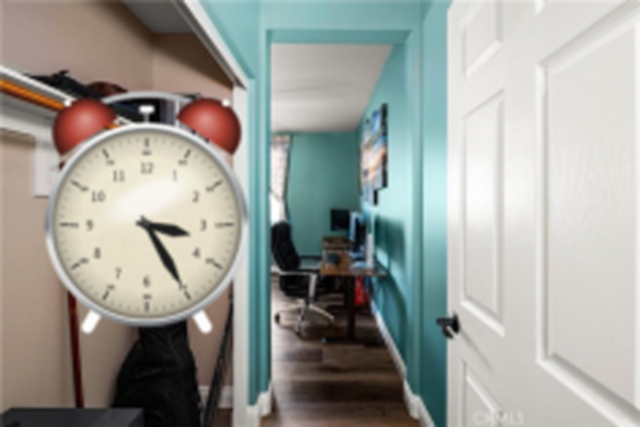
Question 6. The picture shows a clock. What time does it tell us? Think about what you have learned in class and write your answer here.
3:25
